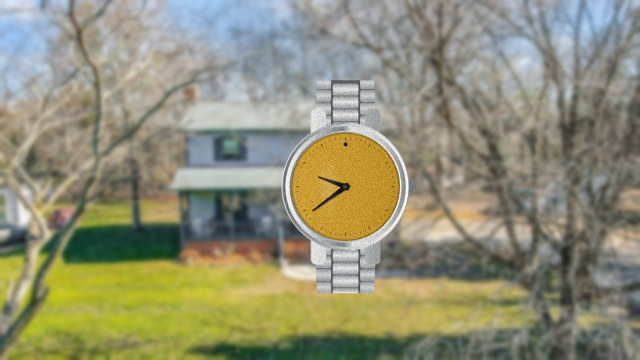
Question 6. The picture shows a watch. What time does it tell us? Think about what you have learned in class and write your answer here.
9:39
